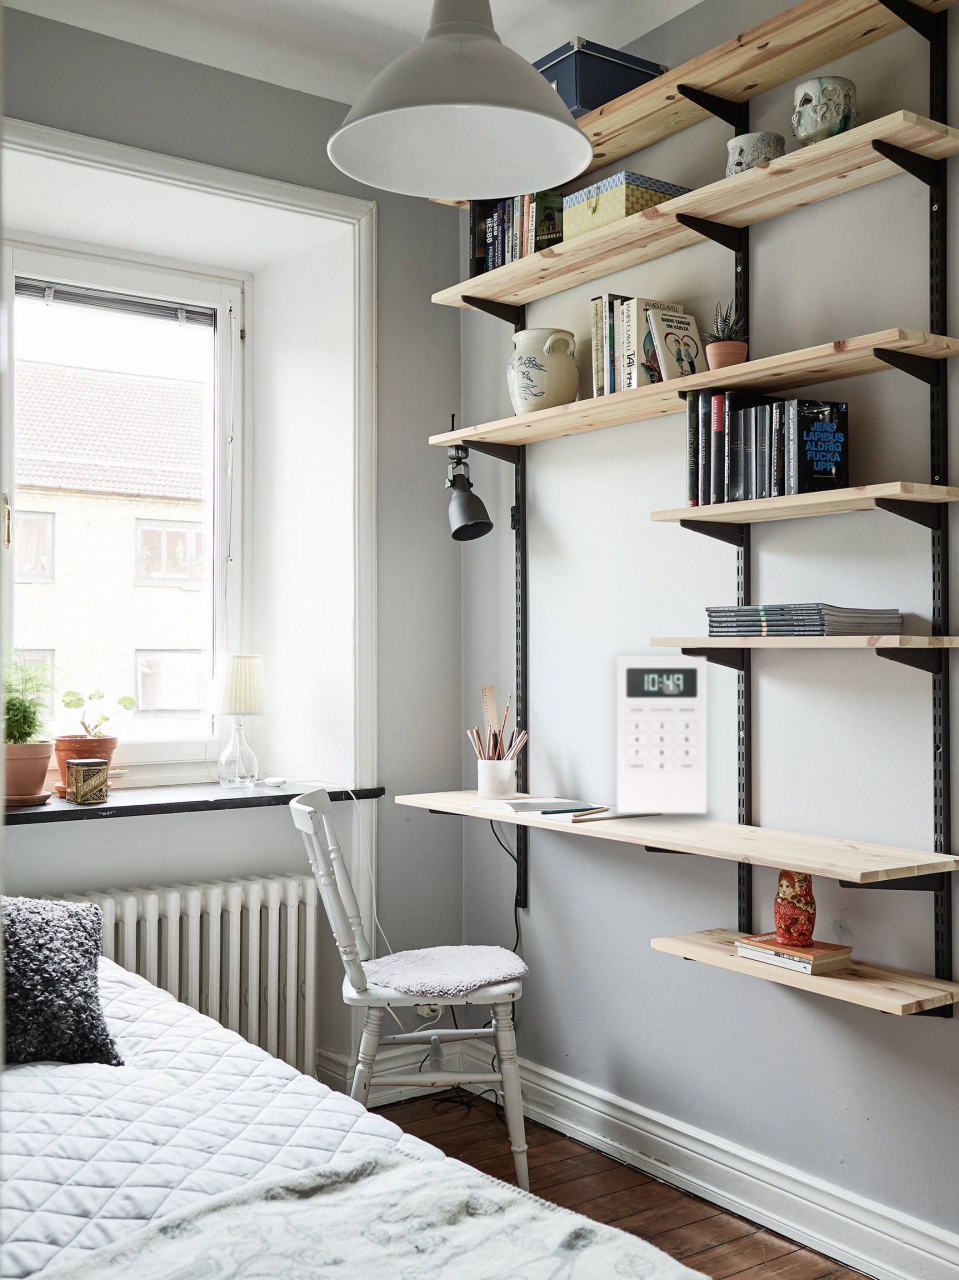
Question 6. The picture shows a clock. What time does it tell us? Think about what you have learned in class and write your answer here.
10:49
